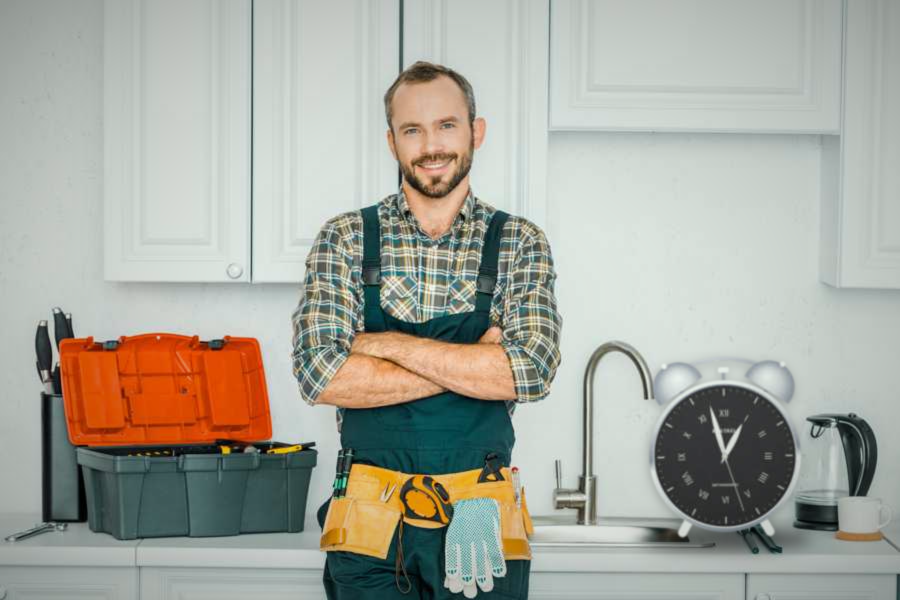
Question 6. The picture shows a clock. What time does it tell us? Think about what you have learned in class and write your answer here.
12:57:27
